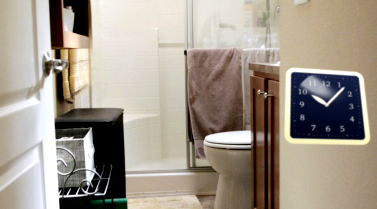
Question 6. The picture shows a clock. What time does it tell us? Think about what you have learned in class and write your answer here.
10:07
